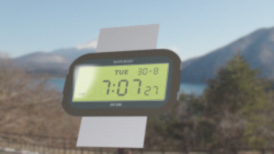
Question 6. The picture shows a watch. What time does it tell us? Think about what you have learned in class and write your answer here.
7:07
